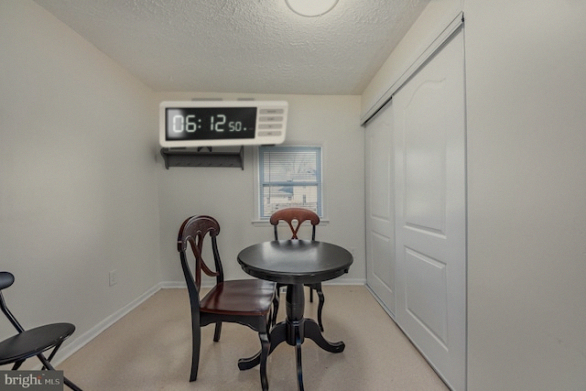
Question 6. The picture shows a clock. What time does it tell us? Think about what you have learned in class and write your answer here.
6:12:50
